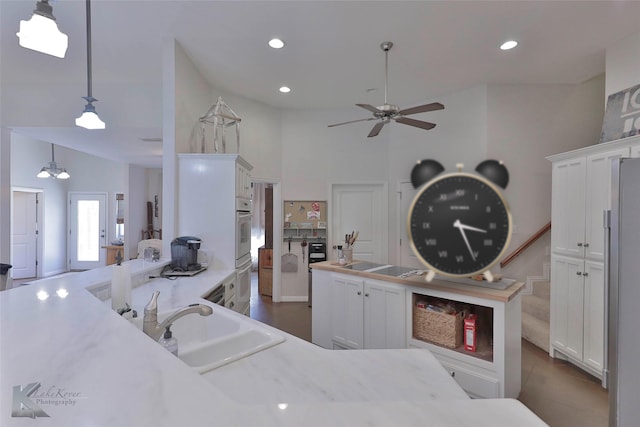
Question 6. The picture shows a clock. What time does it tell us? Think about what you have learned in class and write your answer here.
3:26
